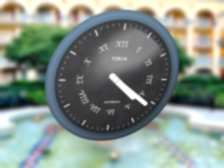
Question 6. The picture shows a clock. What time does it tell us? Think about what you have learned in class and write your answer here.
4:21
